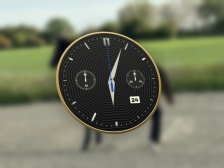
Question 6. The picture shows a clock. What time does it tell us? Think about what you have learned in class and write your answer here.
6:04
